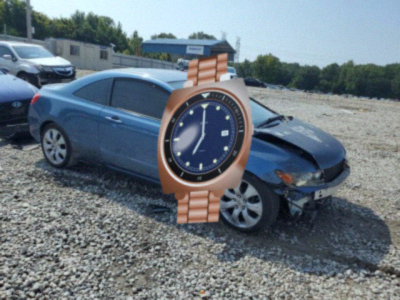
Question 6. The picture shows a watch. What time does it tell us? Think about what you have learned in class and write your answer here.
7:00
